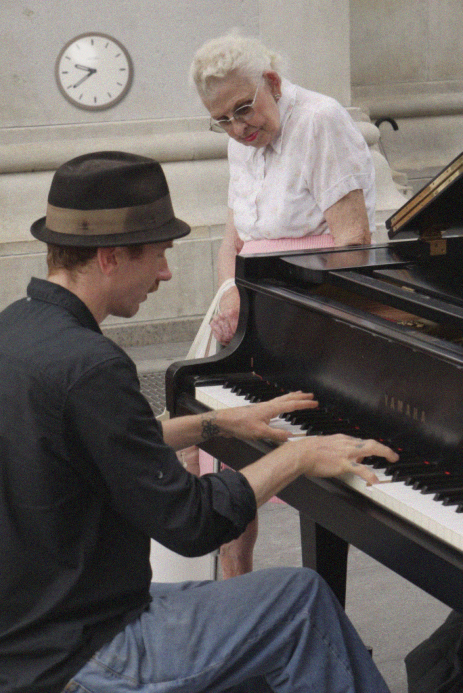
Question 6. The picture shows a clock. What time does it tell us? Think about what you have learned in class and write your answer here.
9:39
